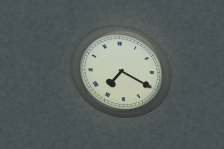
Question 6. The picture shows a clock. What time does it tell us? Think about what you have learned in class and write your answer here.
7:20
